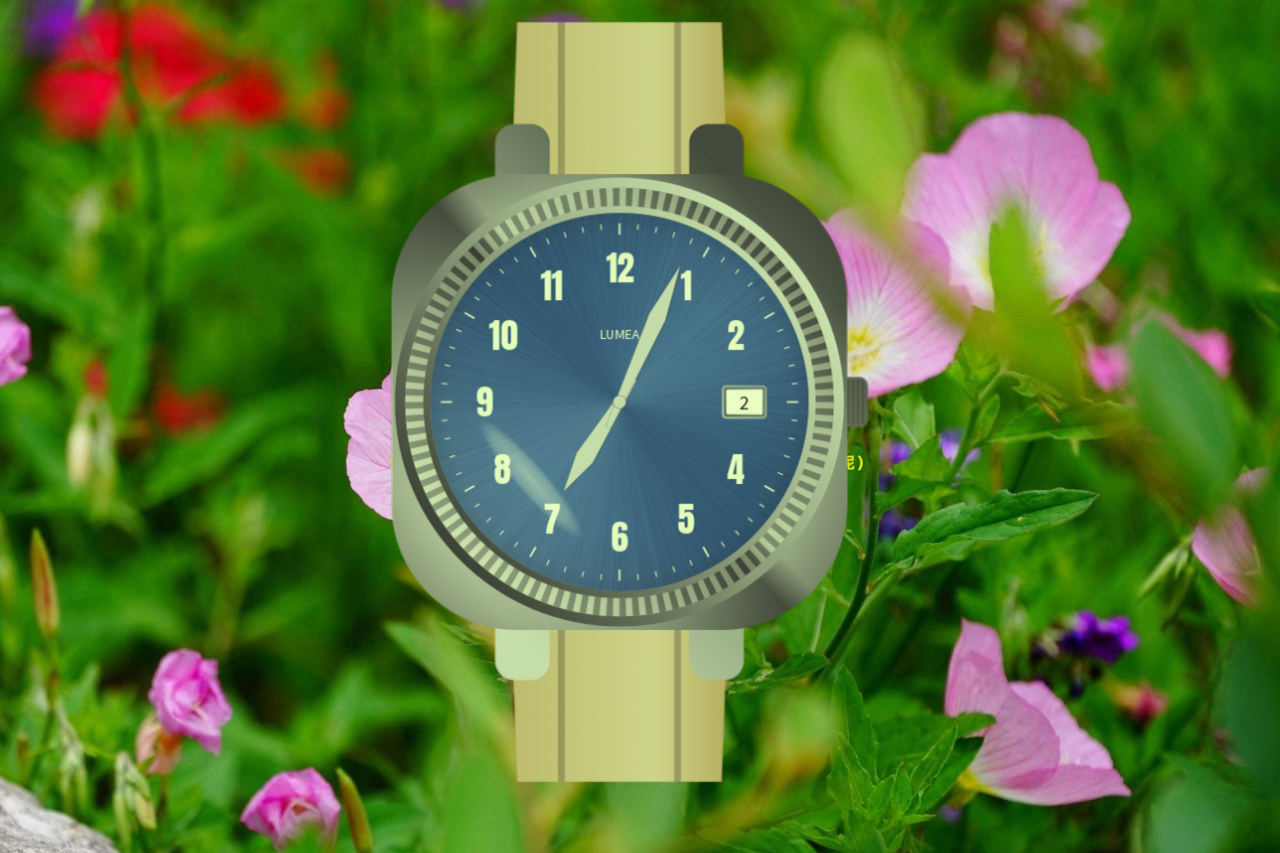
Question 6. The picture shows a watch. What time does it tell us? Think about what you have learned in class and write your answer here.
7:04
